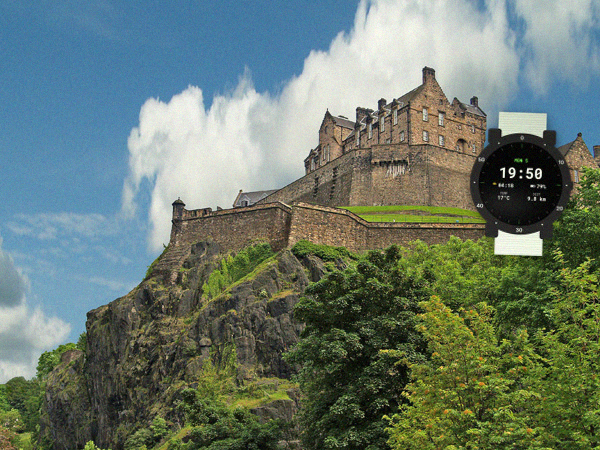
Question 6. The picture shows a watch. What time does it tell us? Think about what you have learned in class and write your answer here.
19:50
